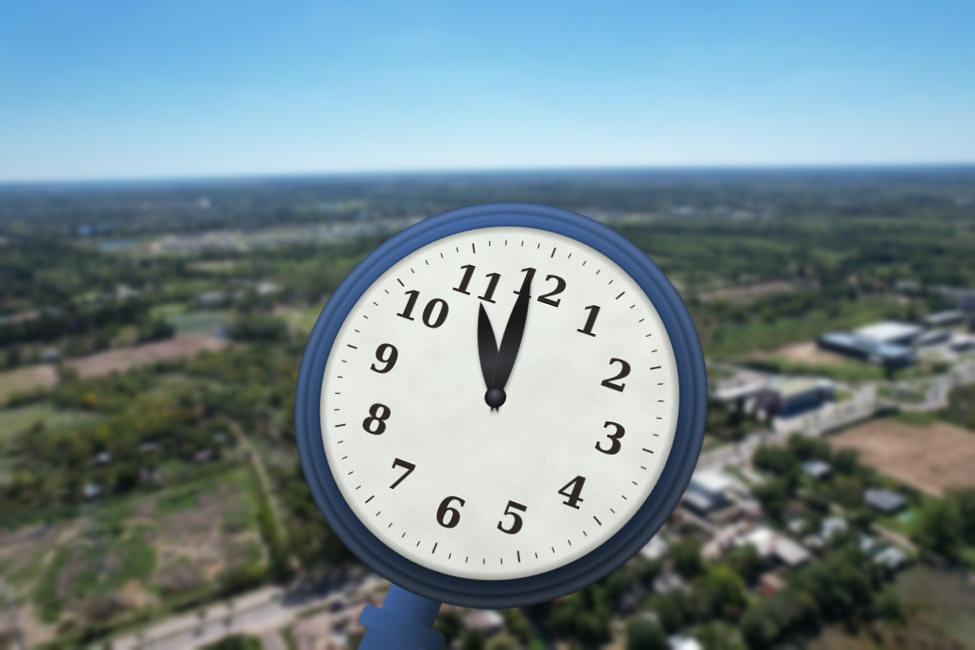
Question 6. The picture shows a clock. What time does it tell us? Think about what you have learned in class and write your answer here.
10:59
